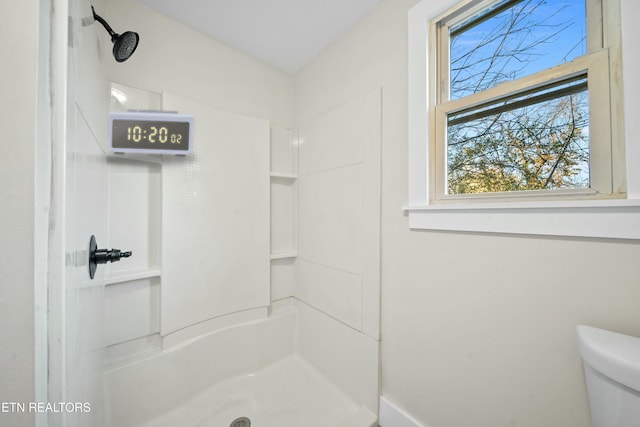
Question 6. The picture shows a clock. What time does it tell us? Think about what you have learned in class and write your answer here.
10:20
